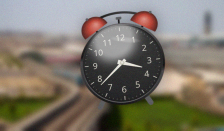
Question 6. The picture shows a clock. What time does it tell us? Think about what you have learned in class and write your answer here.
3:38
